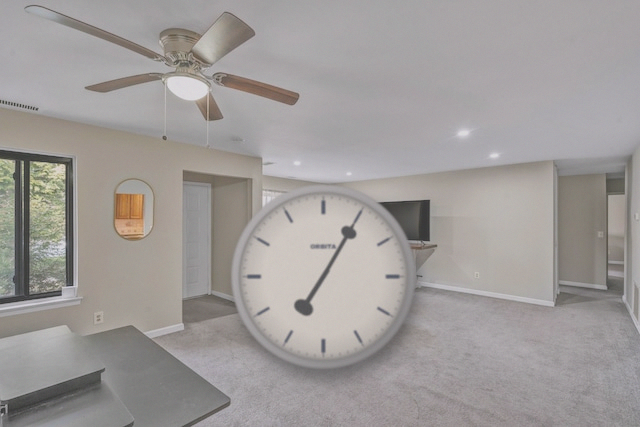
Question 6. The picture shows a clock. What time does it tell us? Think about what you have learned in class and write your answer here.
7:05
